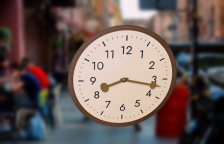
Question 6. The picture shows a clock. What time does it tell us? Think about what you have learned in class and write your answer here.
8:17
